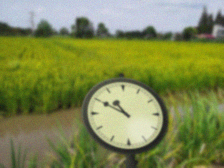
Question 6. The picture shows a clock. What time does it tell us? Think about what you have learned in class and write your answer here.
10:50
